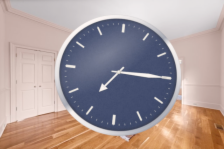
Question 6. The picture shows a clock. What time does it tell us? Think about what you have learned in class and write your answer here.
7:15
